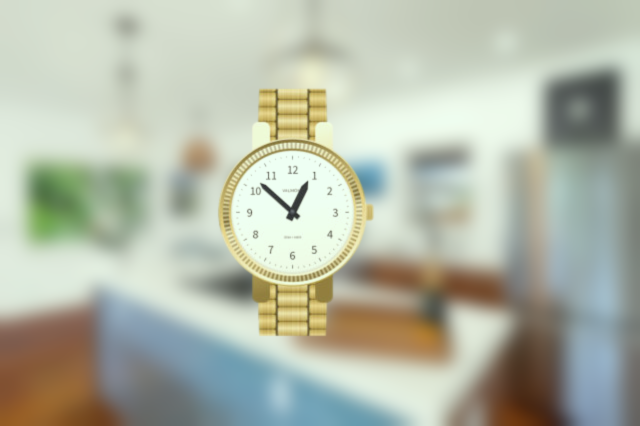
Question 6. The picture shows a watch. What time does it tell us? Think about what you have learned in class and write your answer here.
12:52
